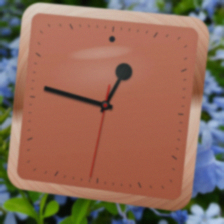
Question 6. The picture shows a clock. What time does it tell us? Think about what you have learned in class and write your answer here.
12:46:31
